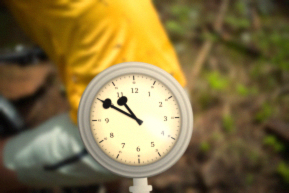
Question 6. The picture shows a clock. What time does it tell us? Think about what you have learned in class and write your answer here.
10:50
